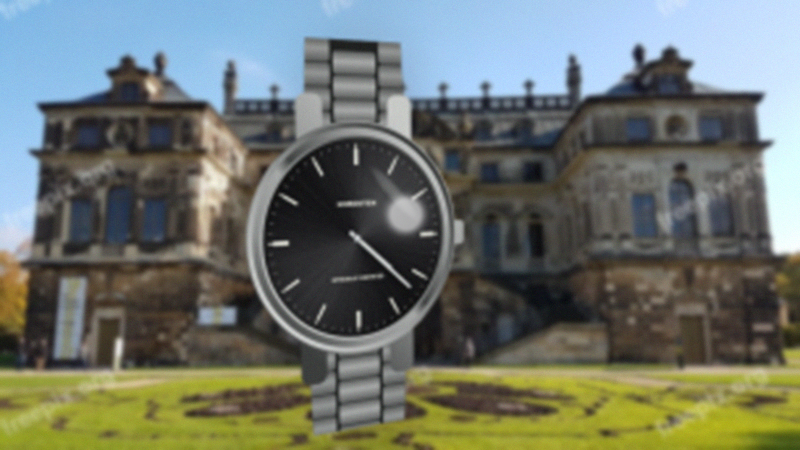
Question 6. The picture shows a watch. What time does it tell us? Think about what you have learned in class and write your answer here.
4:22
